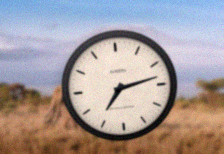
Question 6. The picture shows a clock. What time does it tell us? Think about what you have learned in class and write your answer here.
7:13
